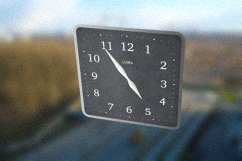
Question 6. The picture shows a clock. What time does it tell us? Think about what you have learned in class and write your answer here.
4:54
